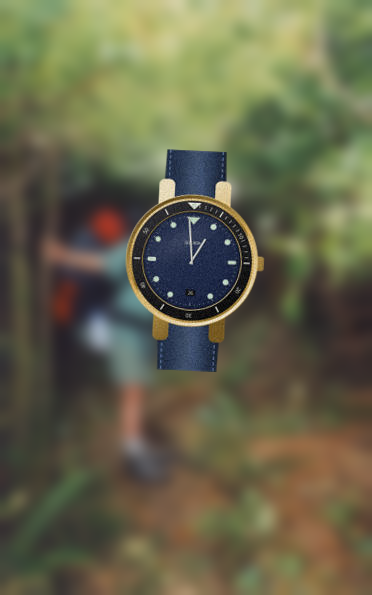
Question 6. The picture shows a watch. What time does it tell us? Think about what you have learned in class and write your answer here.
12:59
